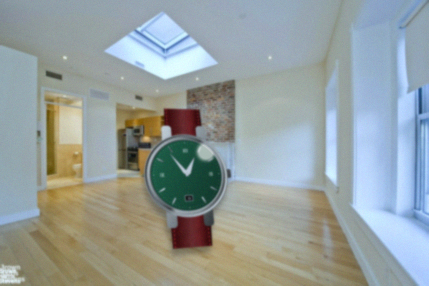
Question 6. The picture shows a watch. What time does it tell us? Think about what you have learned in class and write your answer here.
12:54
